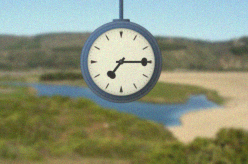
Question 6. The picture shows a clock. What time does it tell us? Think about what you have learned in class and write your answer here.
7:15
